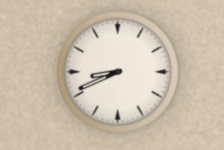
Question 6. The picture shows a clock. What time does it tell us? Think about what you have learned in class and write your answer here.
8:41
